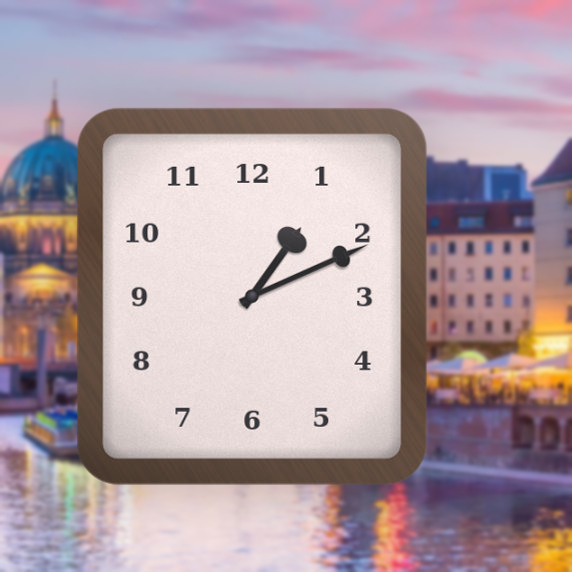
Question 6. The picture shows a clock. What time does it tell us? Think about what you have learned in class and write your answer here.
1:11
